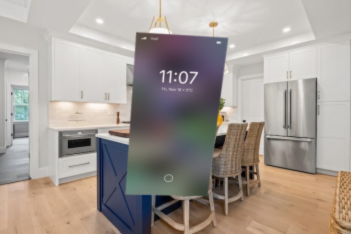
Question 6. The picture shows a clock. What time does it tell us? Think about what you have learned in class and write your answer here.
11:07
